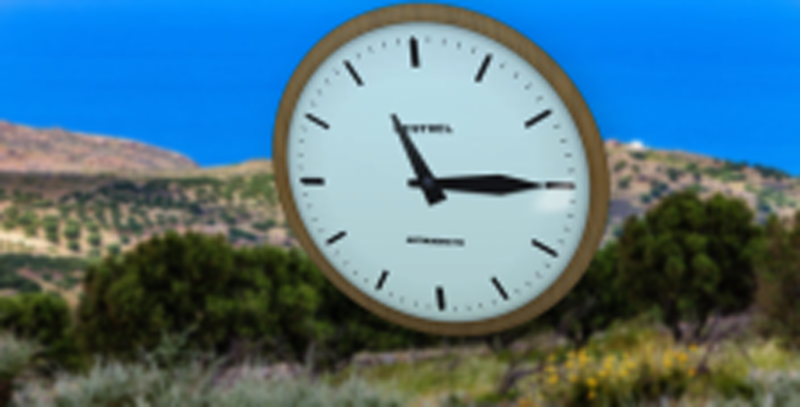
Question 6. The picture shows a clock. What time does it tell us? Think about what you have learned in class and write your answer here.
11:15
